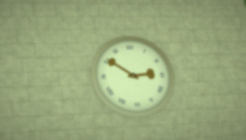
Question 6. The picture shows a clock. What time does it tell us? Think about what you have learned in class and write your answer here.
2:51
